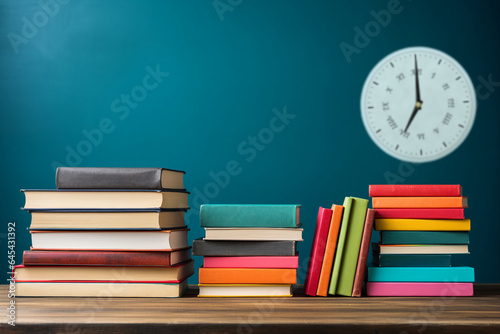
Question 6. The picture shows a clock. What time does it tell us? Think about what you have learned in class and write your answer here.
7:00
